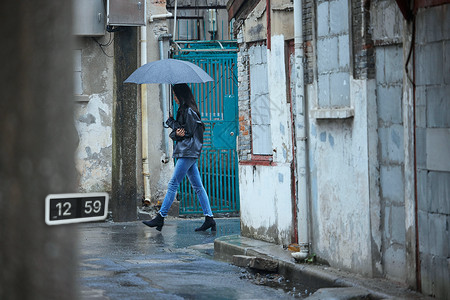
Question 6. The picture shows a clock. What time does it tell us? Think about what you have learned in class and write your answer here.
12:59
